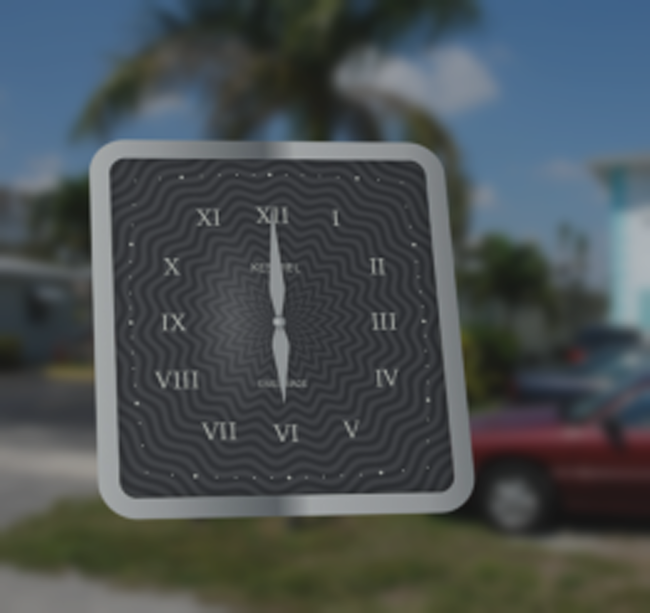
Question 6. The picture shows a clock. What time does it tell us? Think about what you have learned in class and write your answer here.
6:00
